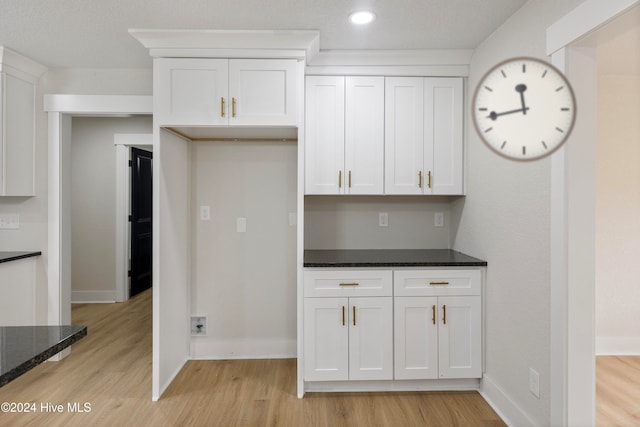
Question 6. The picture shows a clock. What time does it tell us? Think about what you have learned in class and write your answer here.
11:43
